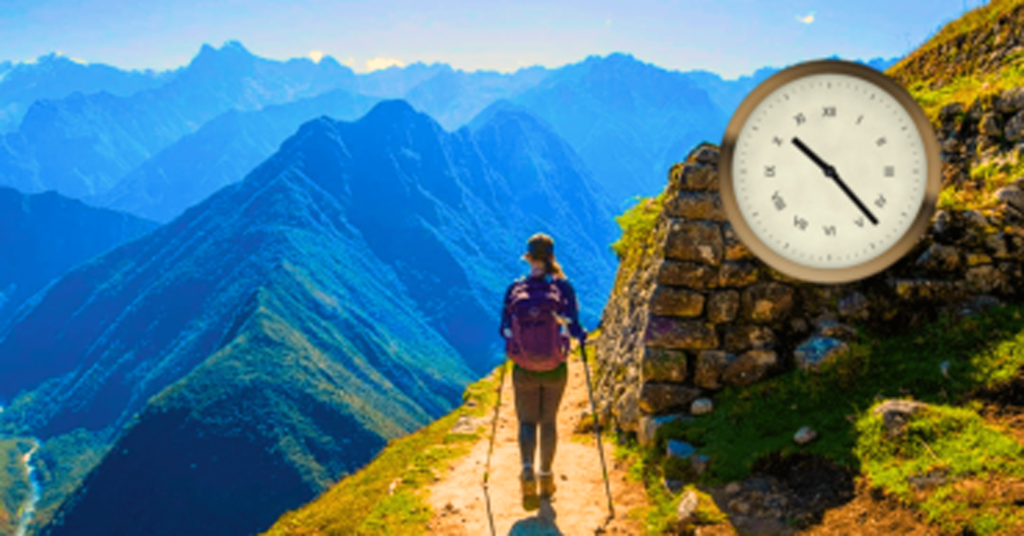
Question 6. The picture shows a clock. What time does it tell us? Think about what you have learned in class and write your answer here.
10:23
